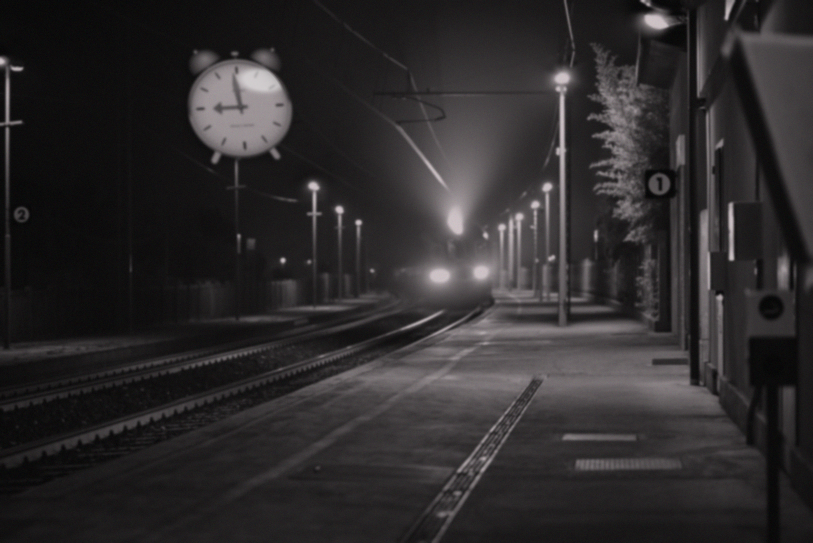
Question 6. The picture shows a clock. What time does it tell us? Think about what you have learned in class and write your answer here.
8:59
